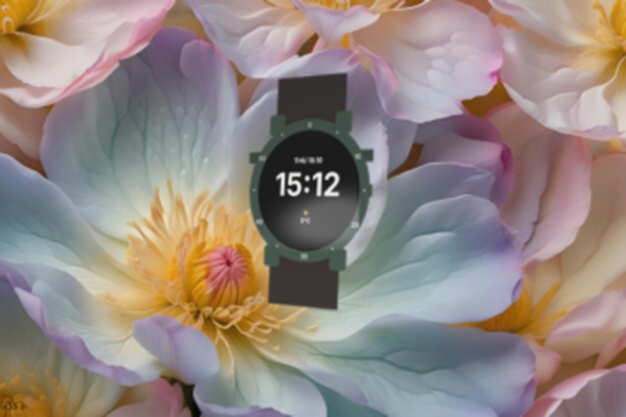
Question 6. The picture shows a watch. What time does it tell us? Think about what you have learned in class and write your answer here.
15:12
